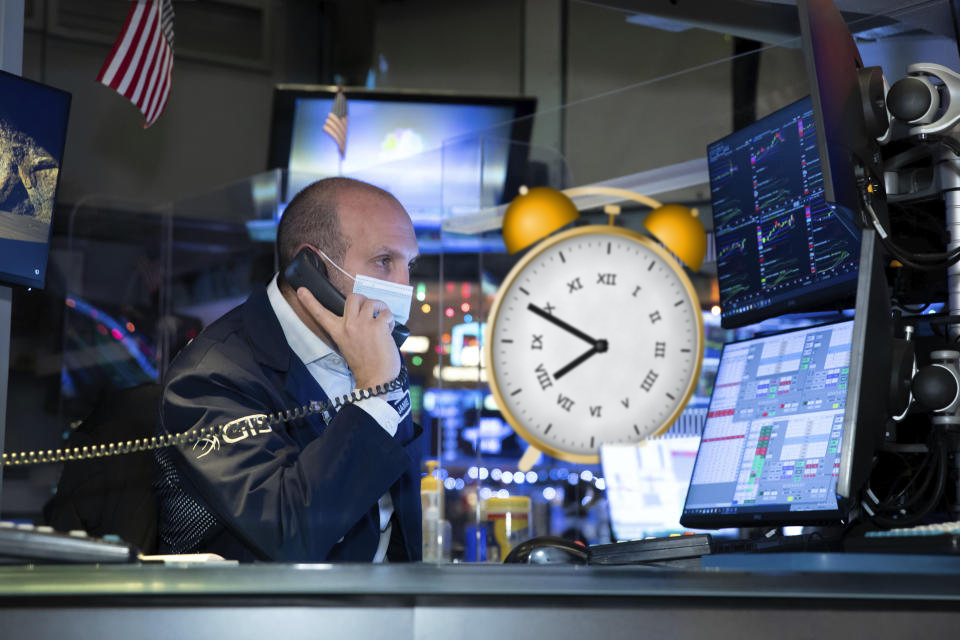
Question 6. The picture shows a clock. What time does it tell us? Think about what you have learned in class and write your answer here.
7:49
